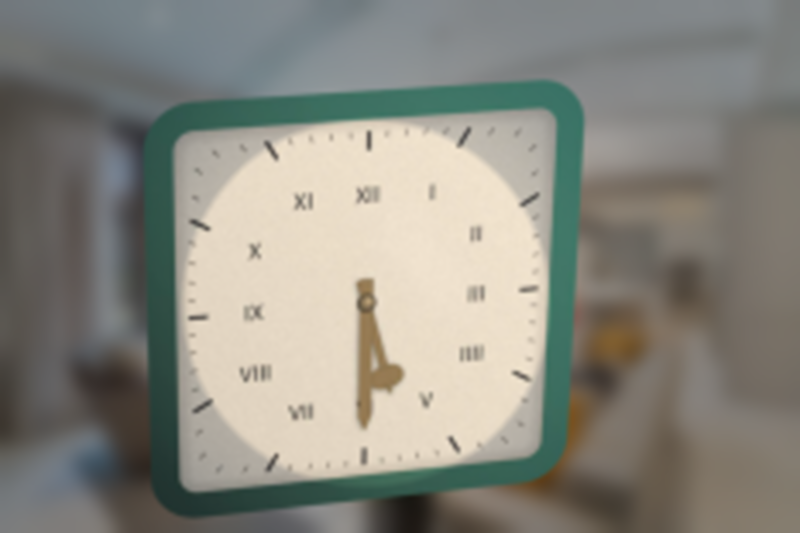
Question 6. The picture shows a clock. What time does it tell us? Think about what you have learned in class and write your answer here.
5:30
